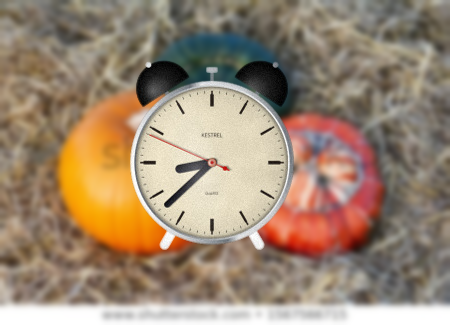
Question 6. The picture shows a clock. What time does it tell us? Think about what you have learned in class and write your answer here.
8:37:49
